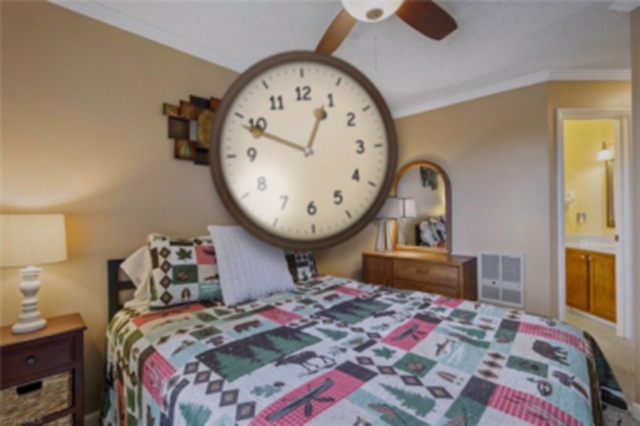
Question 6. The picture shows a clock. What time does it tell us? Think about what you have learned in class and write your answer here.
12:49
